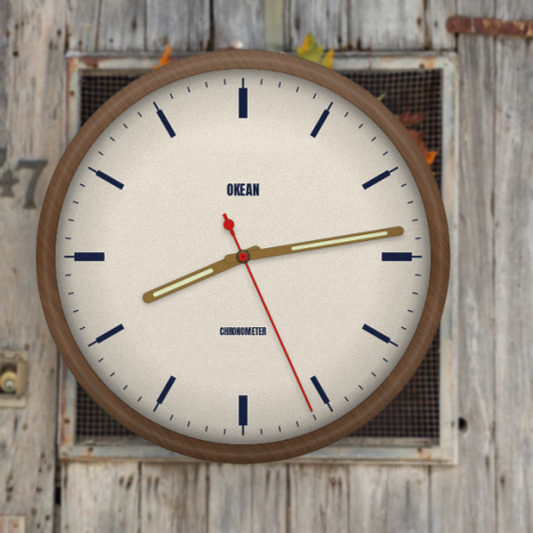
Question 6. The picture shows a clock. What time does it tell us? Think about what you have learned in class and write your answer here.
8:13:26
